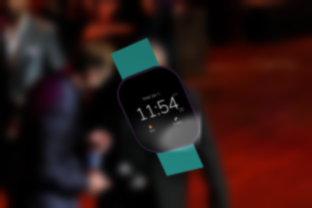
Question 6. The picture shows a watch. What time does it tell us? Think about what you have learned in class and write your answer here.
11:54
